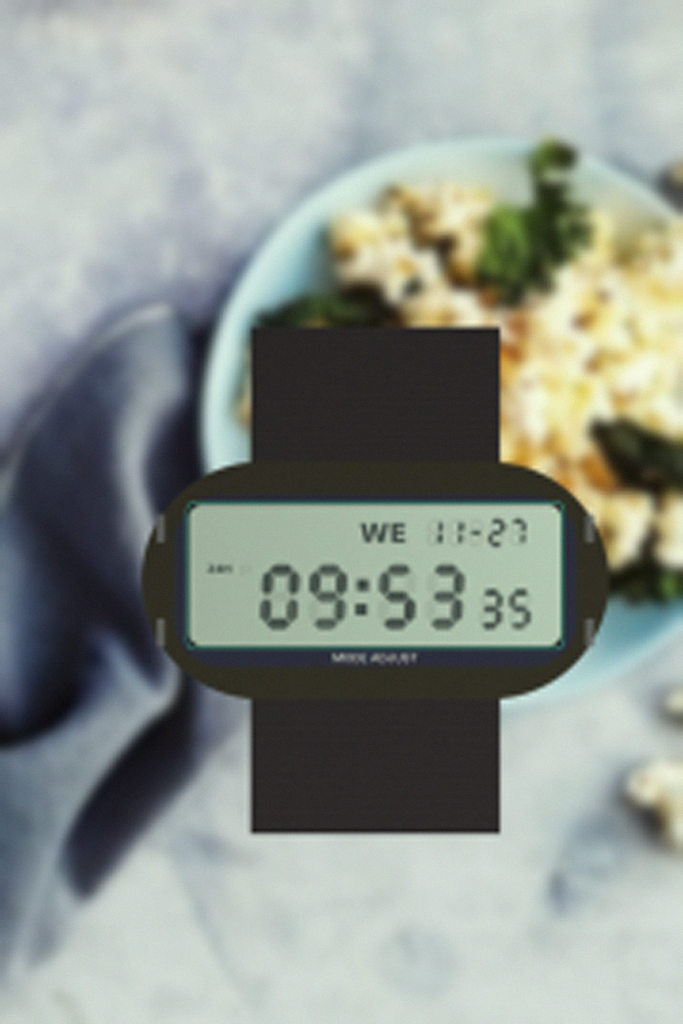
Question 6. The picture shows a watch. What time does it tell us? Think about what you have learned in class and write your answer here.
9:53:35
